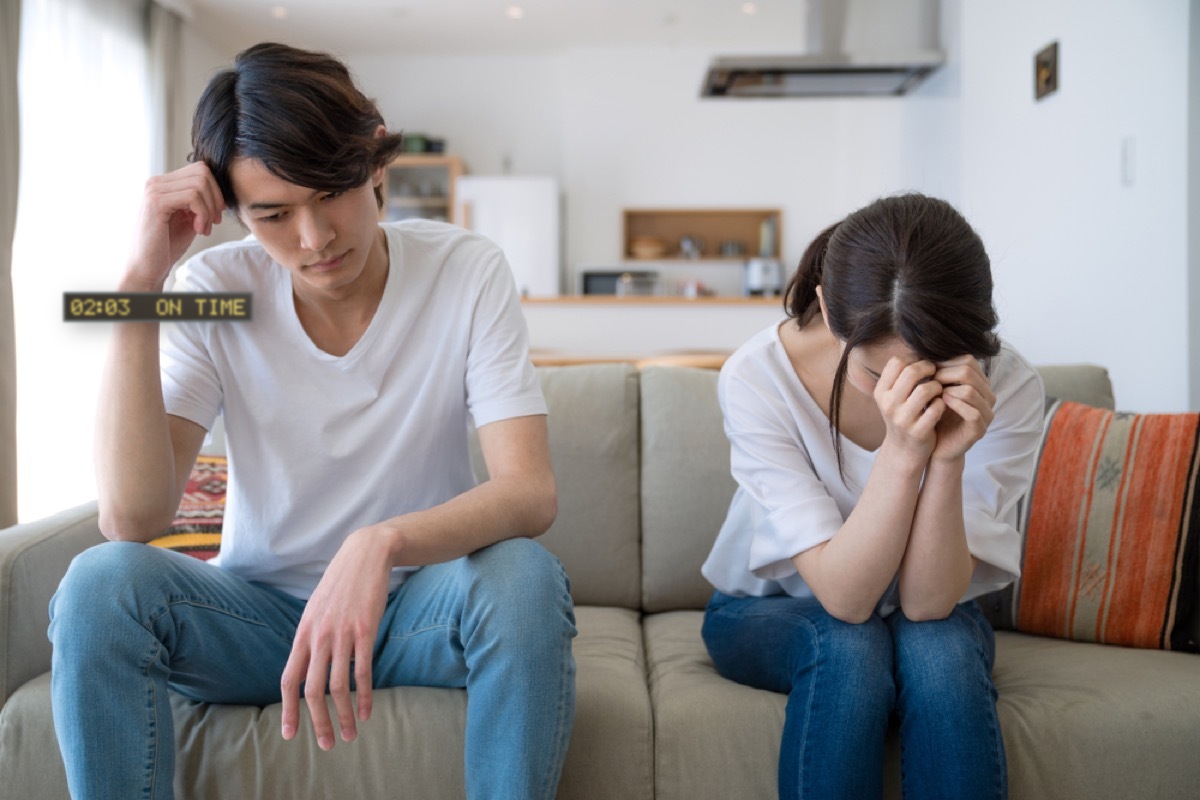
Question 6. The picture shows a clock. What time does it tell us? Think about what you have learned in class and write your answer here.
2:03
